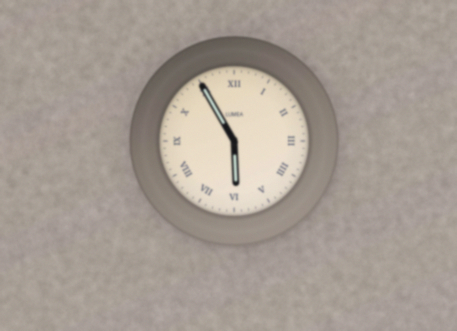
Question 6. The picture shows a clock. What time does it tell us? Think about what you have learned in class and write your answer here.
5:55
